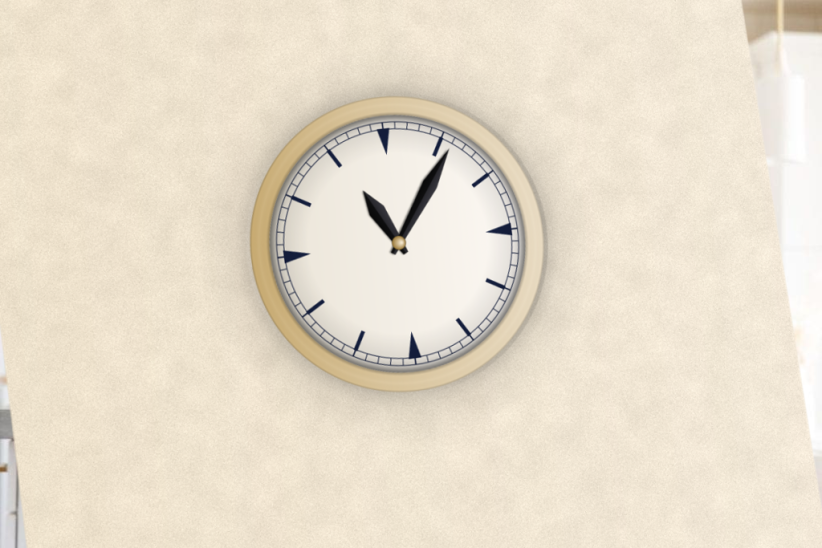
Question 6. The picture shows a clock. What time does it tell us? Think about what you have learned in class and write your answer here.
11:06
